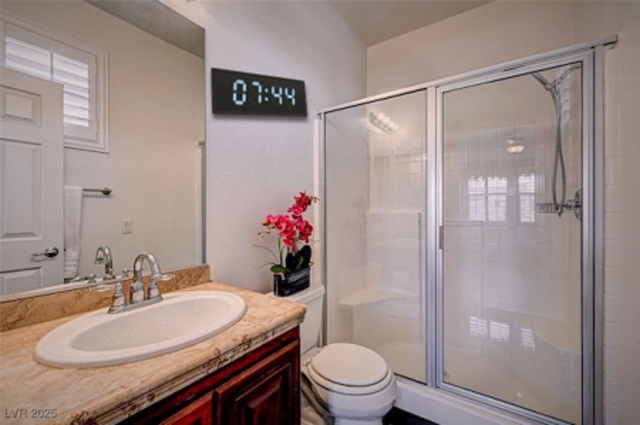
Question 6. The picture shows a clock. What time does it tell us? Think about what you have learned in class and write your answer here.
7:44
